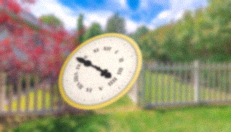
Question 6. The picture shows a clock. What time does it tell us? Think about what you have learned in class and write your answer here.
3:48
